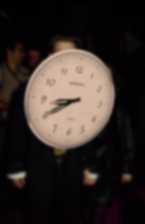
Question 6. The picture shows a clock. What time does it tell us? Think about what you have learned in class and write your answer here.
8:40
